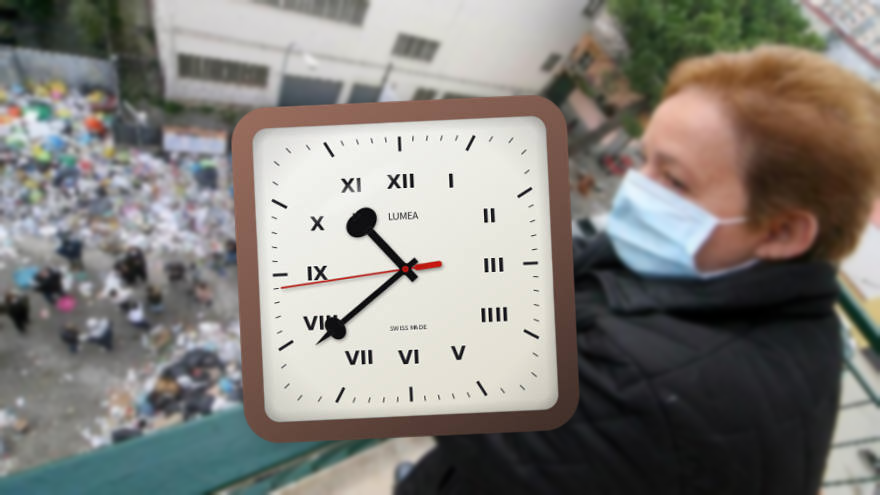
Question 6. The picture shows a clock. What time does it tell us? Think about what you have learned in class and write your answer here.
10:38:44
